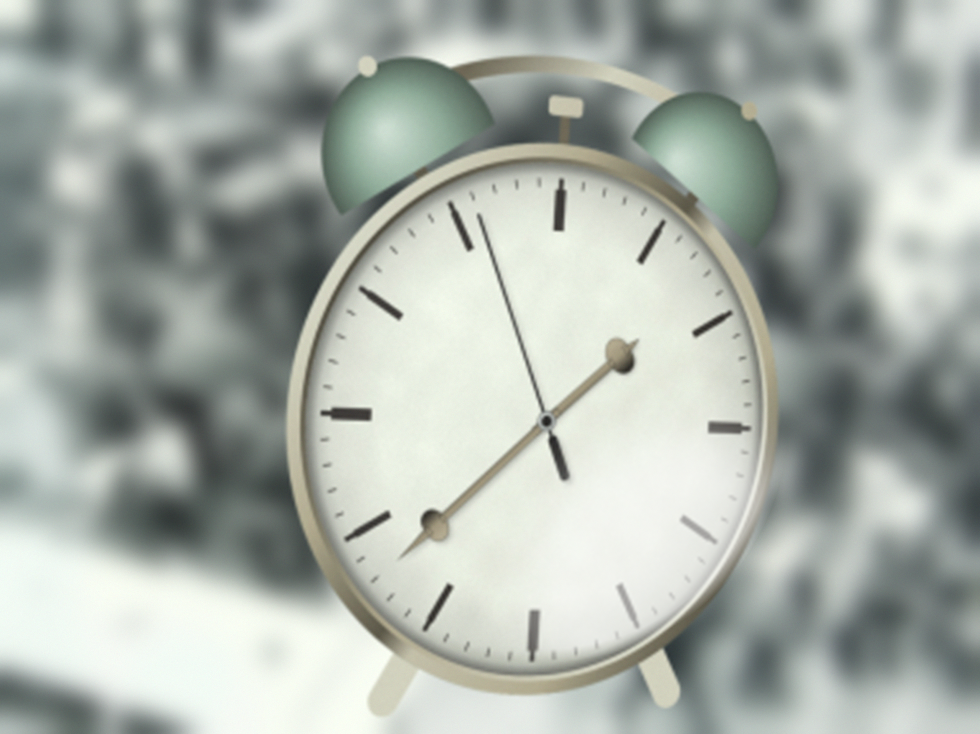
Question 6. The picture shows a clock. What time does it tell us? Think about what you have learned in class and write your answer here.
1:37:56
